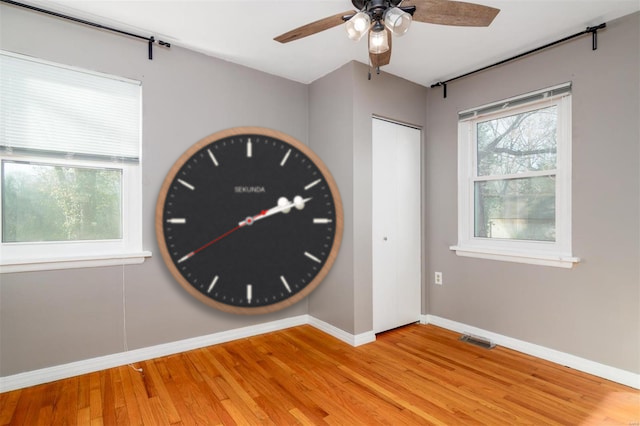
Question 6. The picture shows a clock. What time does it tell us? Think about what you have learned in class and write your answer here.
2:11:40
